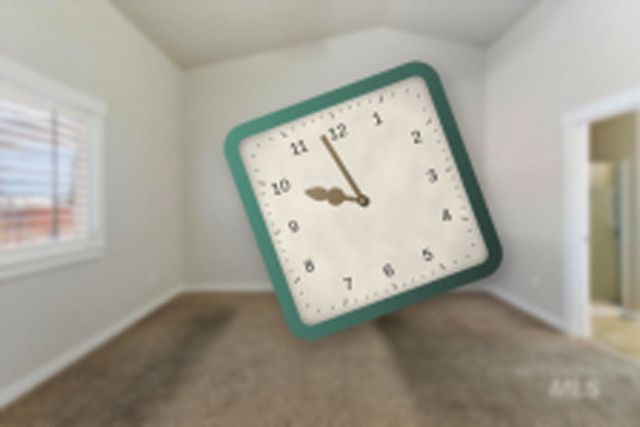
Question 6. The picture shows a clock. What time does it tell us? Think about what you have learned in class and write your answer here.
9:58
